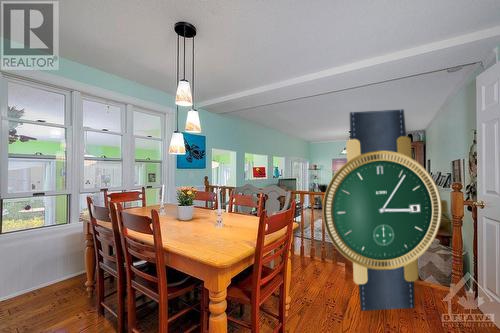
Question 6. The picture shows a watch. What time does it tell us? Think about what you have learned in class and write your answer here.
3:06
